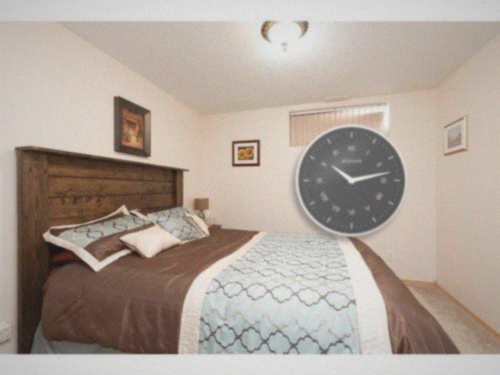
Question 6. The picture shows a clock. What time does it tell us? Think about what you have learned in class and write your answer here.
10:13
